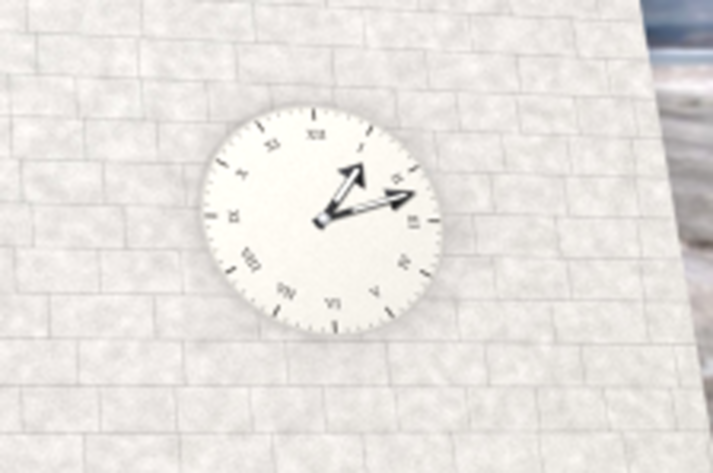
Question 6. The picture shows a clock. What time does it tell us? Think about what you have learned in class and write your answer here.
1:12
